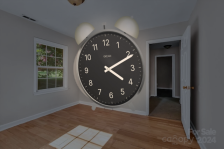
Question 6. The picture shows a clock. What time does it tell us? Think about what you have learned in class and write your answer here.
4:11
